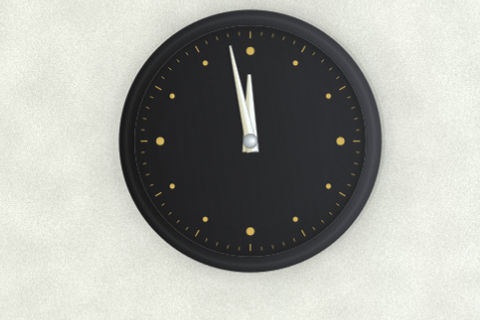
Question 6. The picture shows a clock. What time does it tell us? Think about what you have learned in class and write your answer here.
11:58
